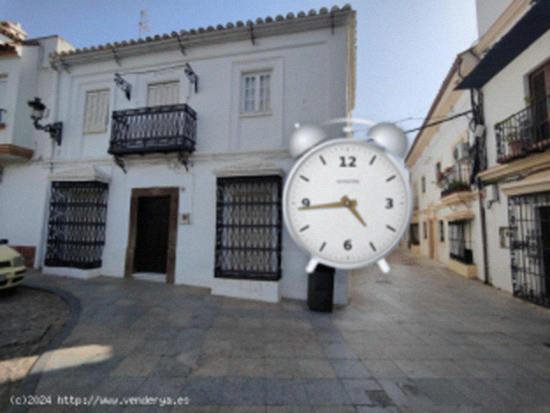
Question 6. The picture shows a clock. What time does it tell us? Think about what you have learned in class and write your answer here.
4:44
